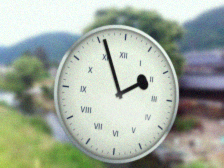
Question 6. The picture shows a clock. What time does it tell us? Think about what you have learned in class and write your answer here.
1:56
